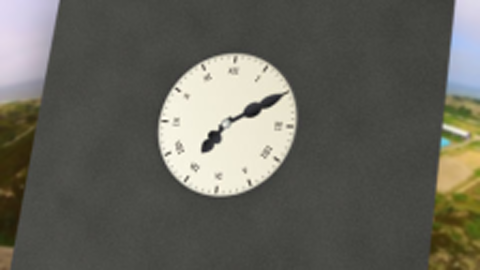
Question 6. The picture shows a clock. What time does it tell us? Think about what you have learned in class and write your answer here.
7:10
